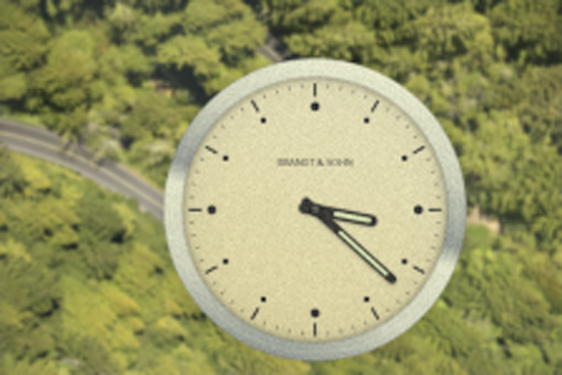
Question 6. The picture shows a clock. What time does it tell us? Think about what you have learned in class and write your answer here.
3:22
